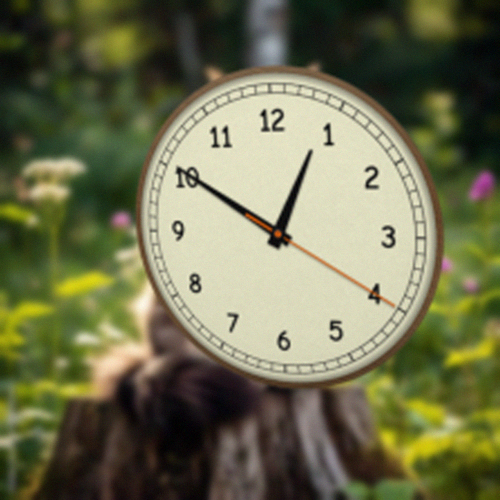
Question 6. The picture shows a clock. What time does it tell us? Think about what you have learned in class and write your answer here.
12:50:20
